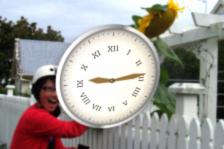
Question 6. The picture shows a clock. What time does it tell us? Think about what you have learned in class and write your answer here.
9:14
